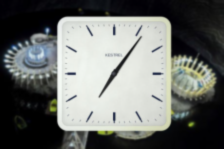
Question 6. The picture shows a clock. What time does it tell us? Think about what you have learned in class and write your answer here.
7:06
